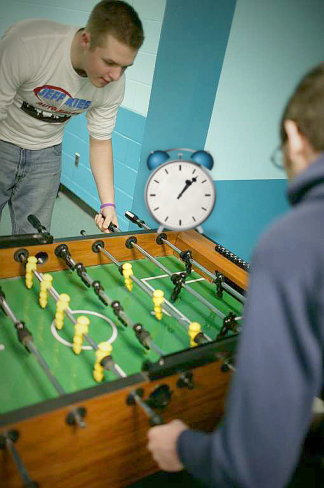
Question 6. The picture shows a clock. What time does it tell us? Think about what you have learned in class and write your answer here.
1:07
